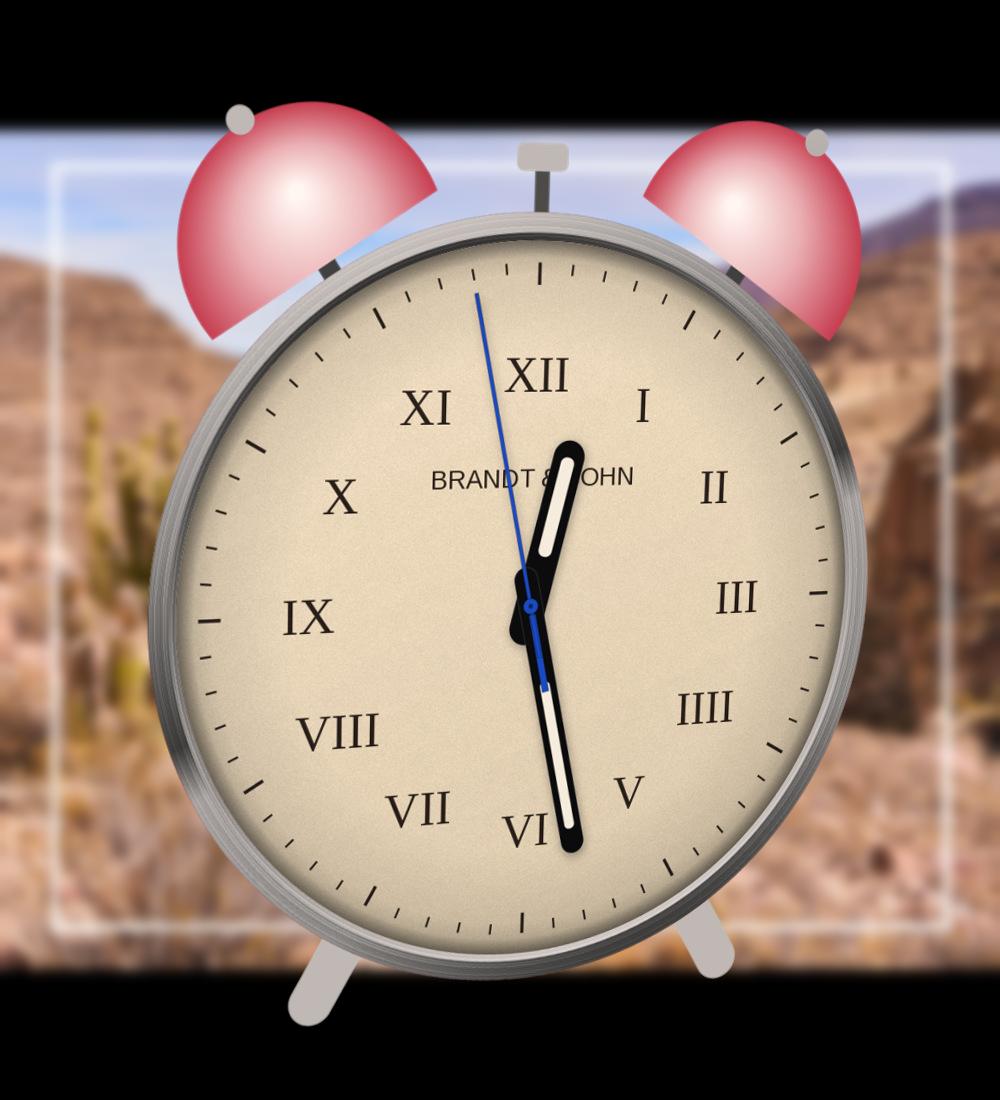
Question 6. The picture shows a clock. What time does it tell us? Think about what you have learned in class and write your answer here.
12:27:58
